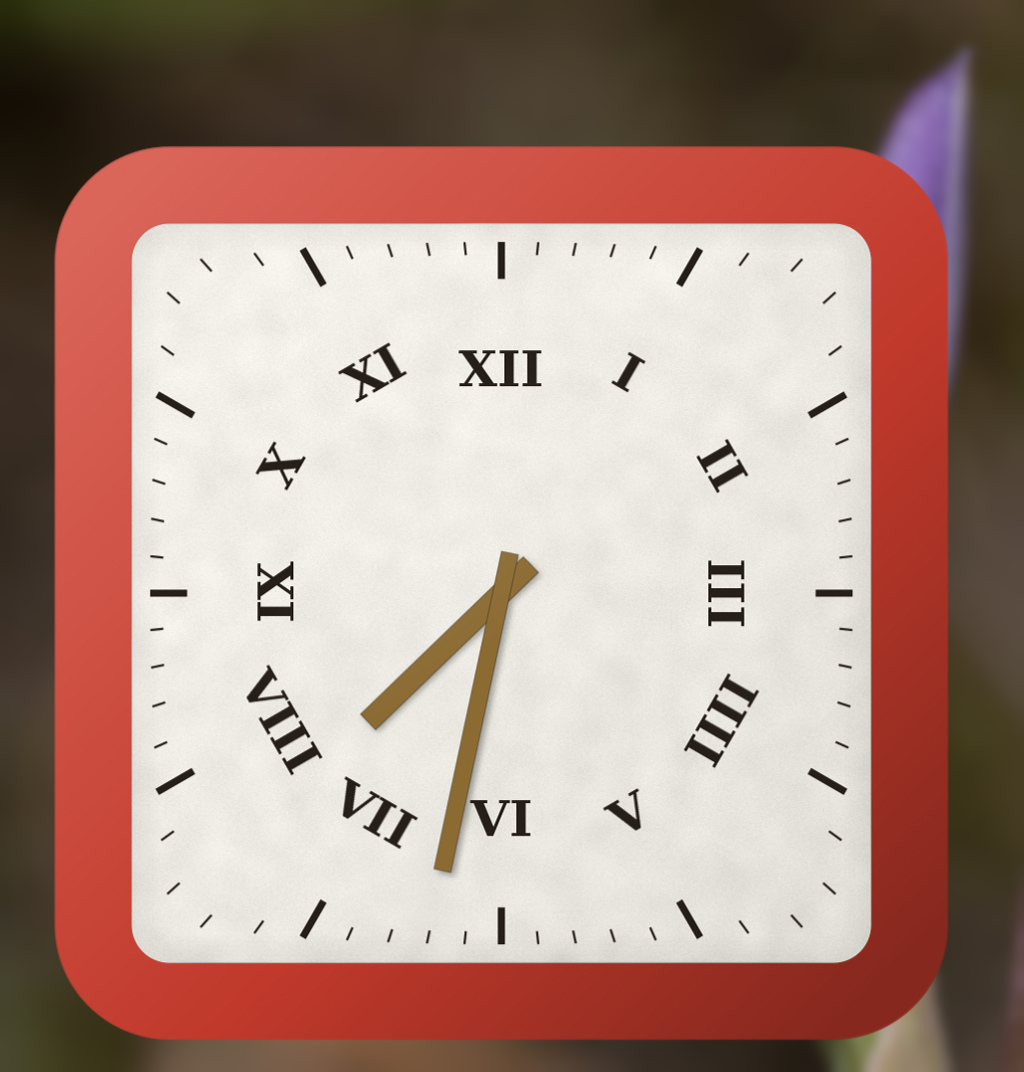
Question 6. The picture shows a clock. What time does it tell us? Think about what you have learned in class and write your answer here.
7:32
